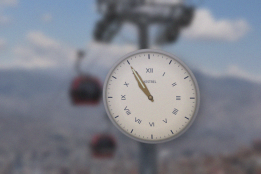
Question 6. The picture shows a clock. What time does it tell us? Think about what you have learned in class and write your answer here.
10:55
